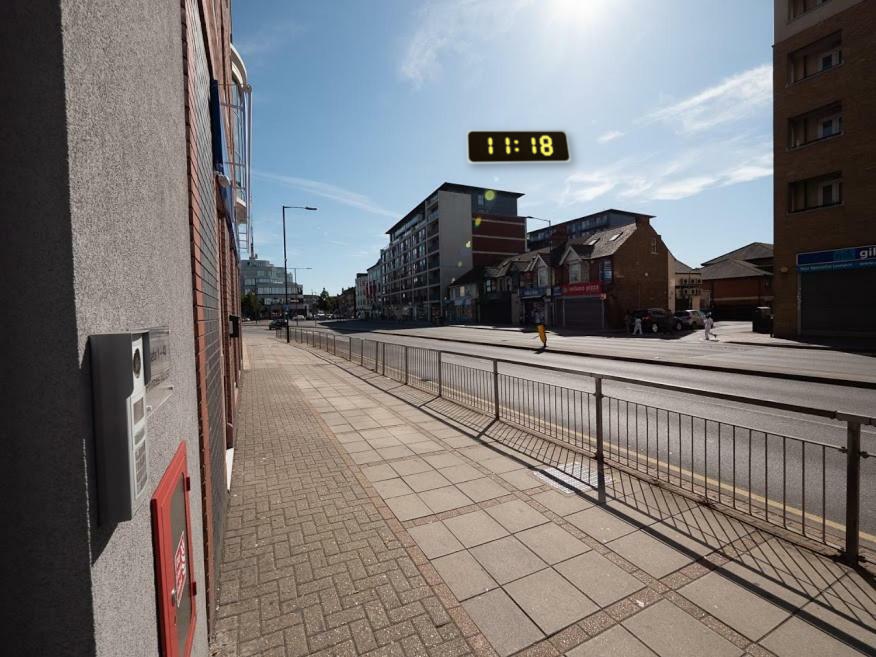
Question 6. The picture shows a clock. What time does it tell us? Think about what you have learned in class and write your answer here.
11:18
